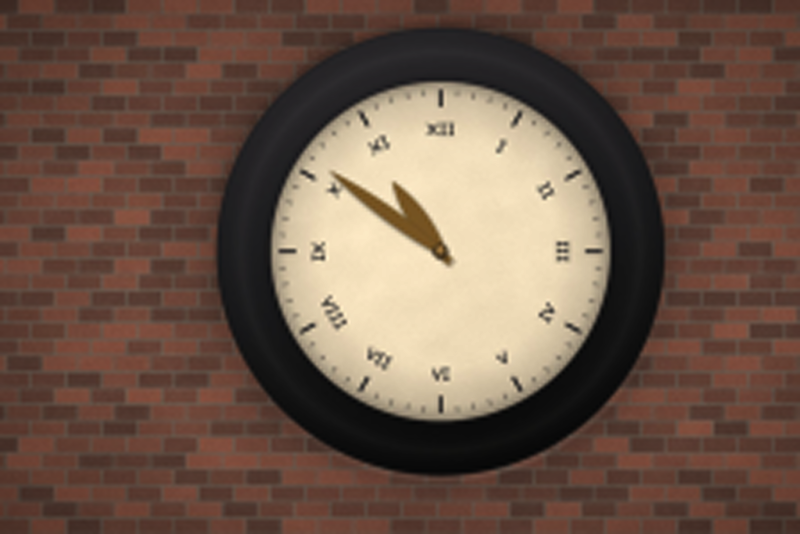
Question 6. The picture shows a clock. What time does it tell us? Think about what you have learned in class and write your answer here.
10:51
